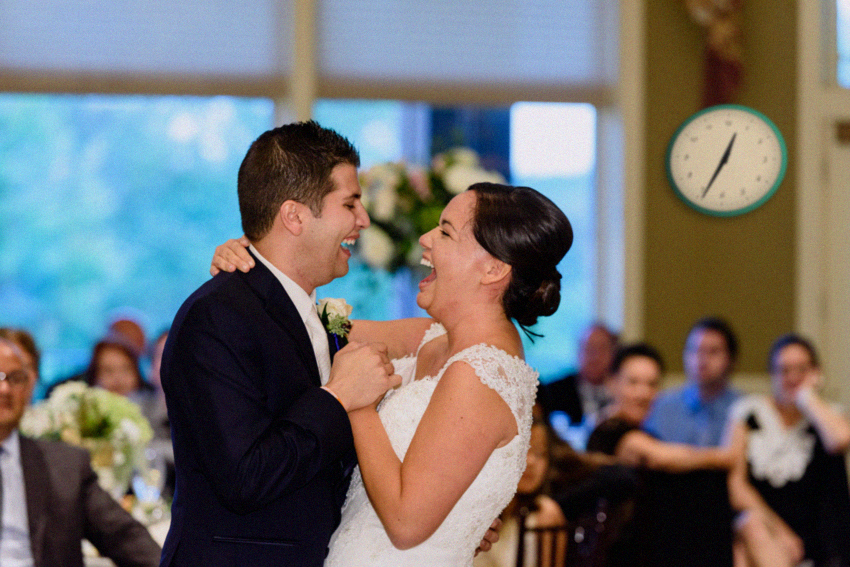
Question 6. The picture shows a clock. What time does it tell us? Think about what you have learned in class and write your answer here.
12:34
